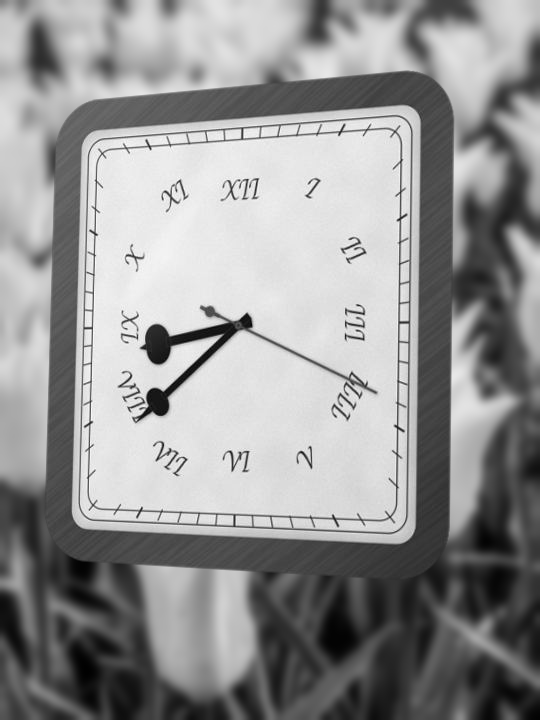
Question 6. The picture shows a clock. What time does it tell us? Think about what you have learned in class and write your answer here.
8:38:19
